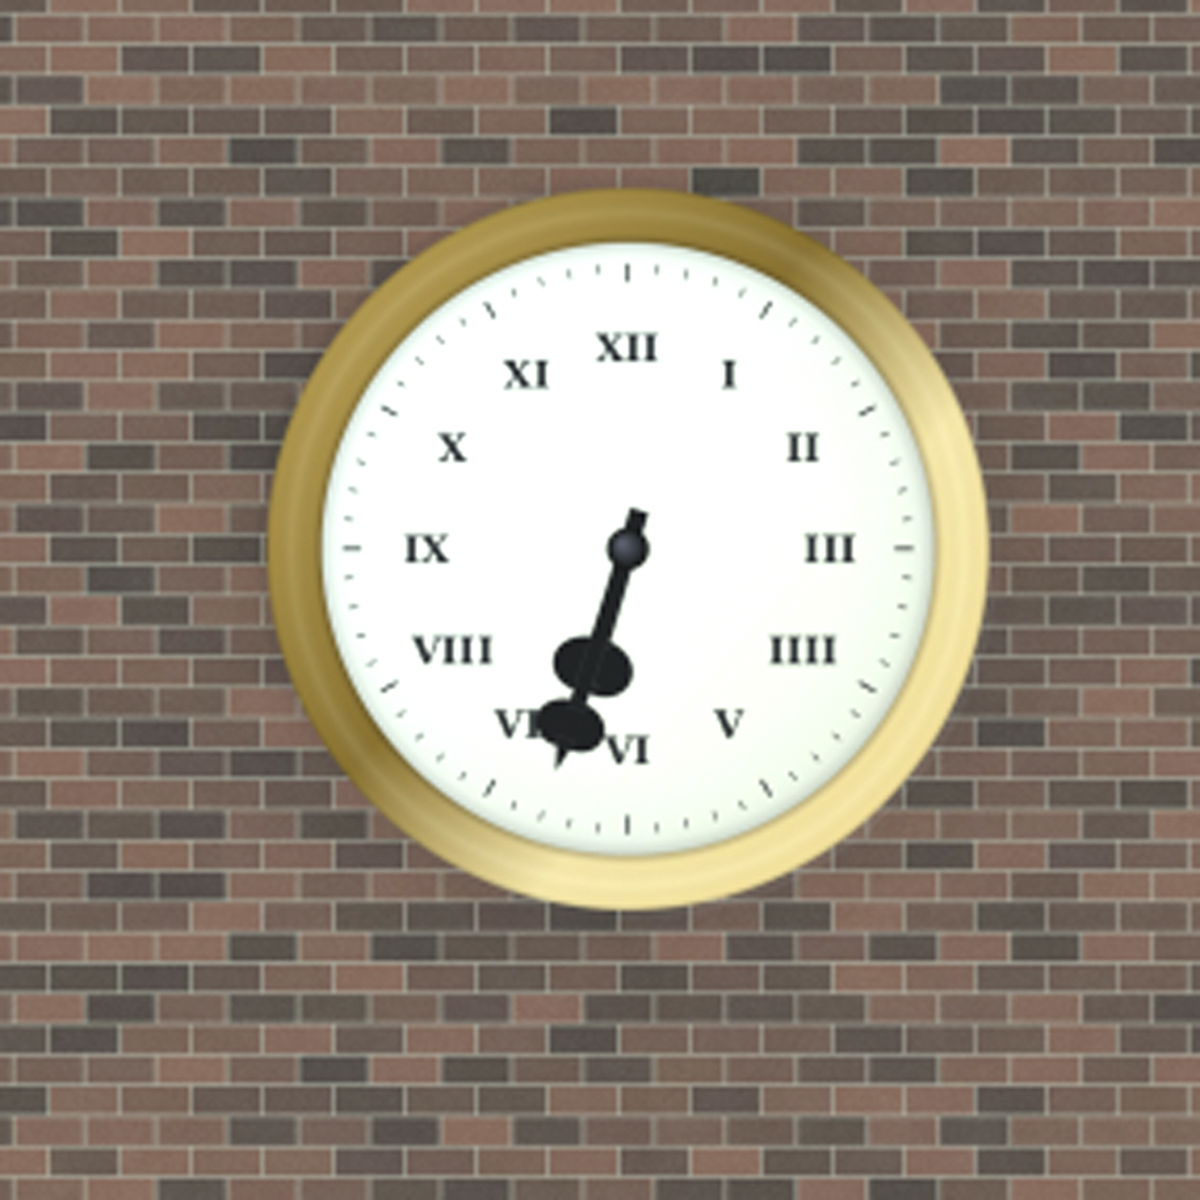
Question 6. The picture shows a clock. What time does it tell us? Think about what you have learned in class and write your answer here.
6:33
